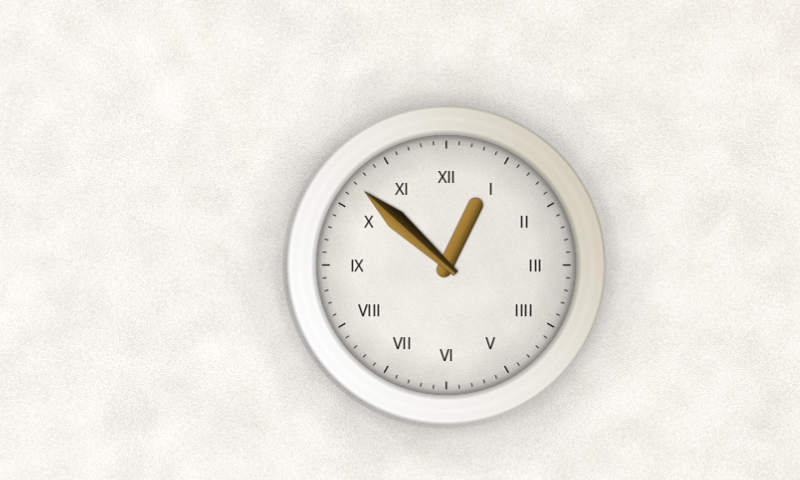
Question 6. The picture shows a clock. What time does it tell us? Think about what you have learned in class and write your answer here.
12:52
